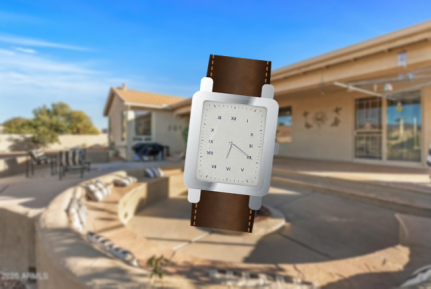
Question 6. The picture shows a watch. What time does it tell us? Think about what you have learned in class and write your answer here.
6:20
